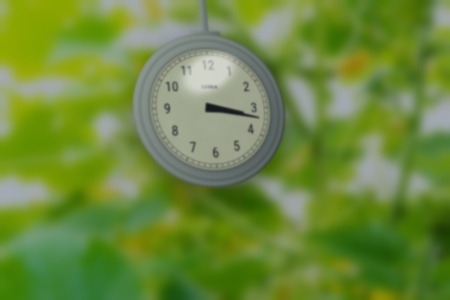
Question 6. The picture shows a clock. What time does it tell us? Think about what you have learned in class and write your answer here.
3:17
